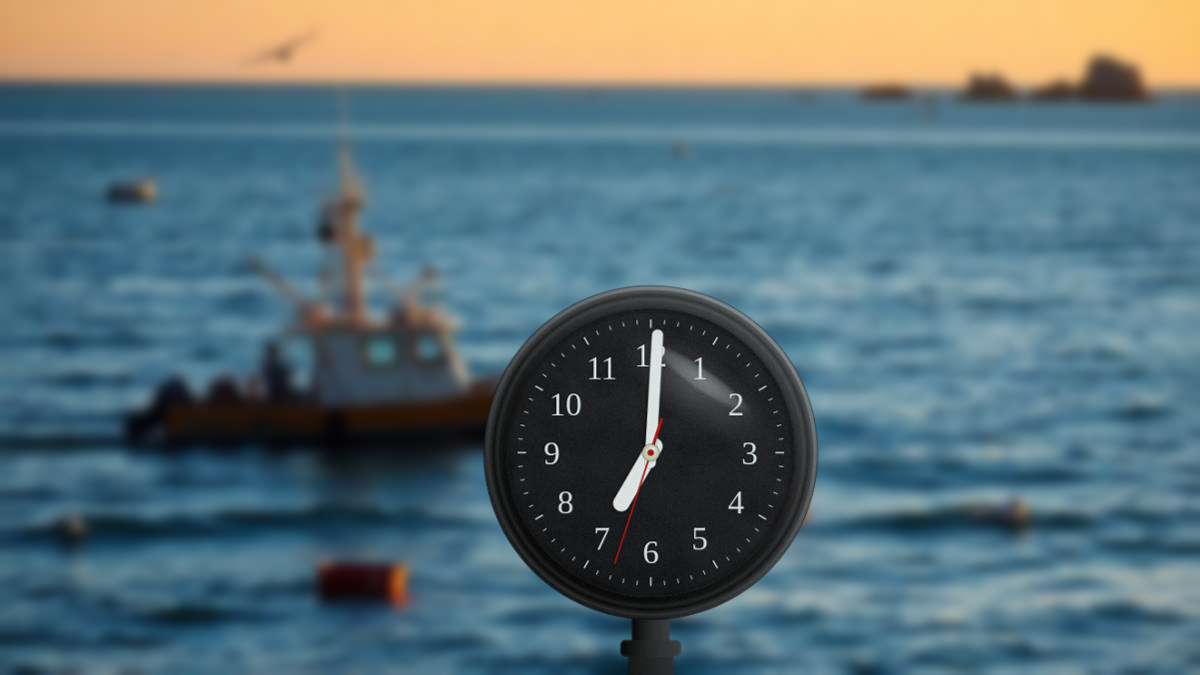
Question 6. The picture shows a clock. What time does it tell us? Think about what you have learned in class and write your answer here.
7:00:33
